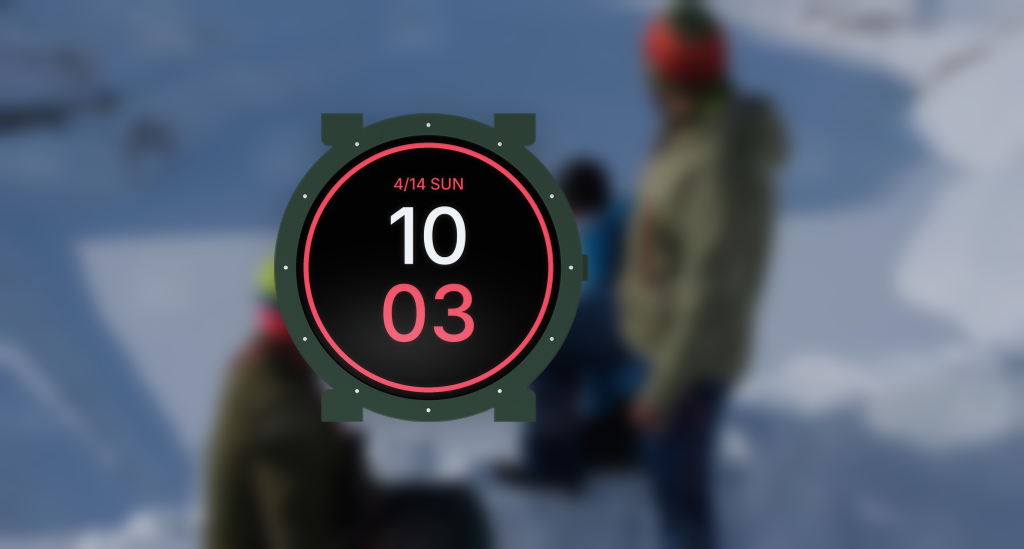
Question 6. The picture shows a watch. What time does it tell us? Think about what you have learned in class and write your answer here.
10:03
